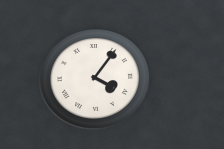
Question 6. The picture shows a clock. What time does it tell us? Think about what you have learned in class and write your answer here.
4:06
